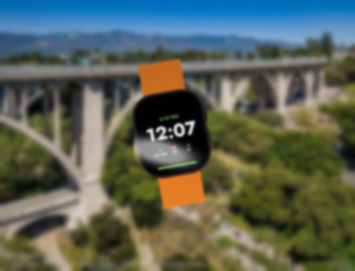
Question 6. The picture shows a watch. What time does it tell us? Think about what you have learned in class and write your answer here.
12:07
